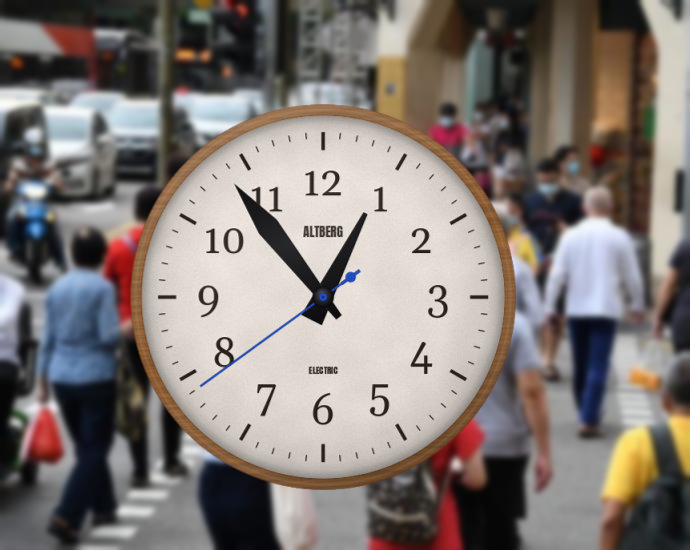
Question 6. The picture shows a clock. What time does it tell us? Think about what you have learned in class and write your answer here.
12:53:39
